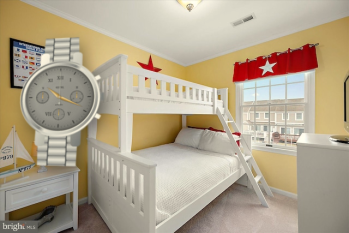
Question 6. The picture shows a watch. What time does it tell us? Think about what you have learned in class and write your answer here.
10:19
